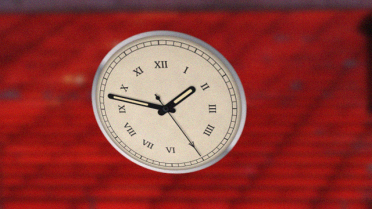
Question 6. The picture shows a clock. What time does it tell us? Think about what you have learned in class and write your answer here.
1:47:25
